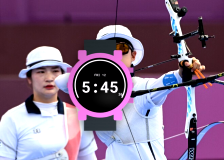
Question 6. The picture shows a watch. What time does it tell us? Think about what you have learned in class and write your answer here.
5:45
